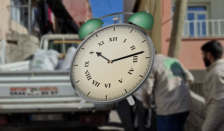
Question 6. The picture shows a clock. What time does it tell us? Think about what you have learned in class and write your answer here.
10:13
